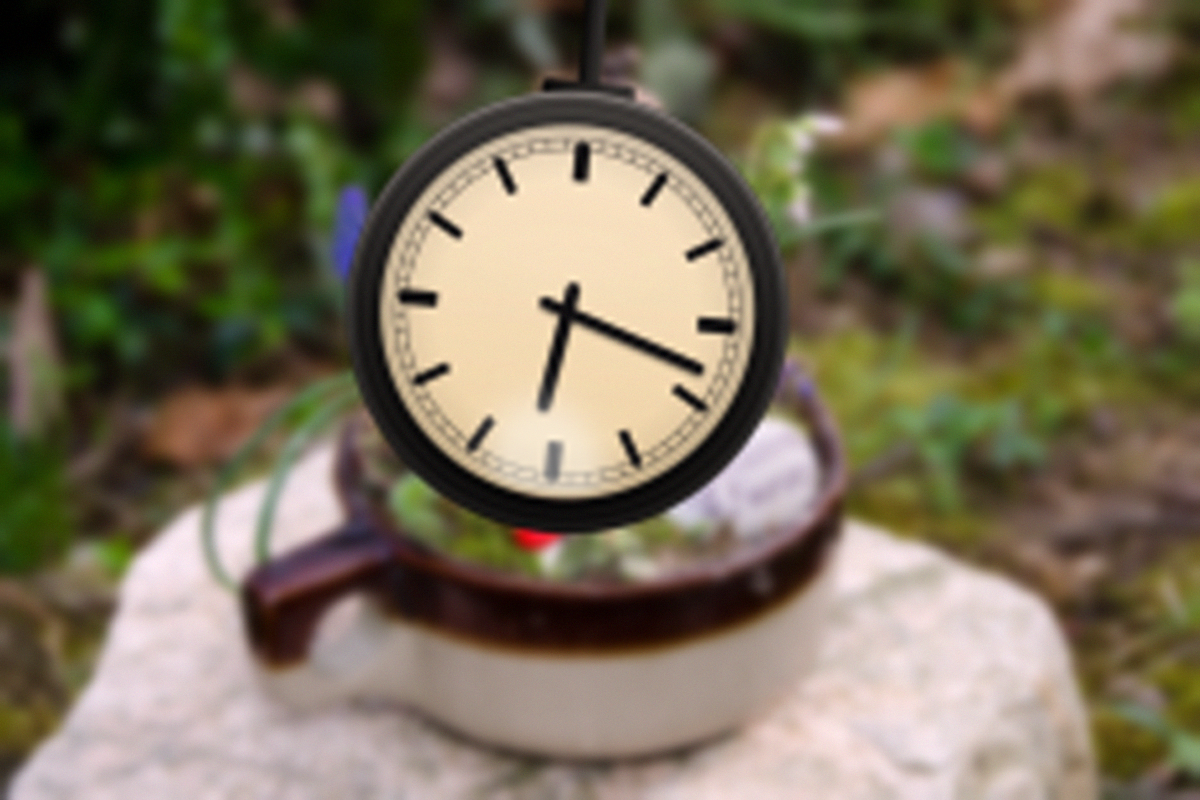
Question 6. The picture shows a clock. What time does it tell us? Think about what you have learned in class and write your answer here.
6:18
